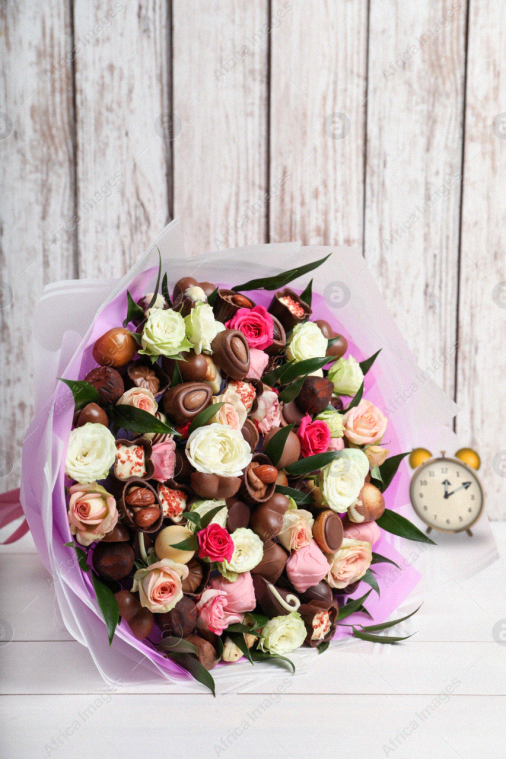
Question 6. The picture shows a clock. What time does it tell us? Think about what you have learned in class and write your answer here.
12:10
